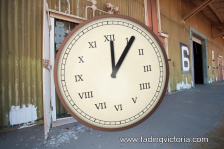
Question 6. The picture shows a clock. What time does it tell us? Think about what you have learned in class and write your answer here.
12:06
